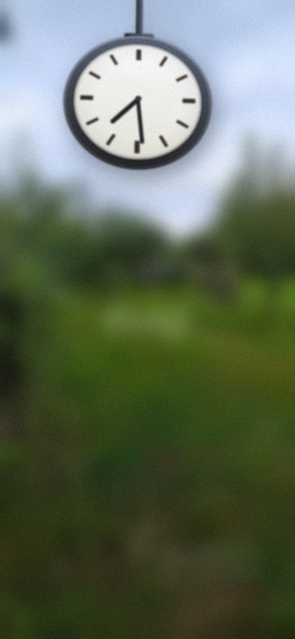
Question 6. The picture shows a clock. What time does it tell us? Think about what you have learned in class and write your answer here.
7:29
